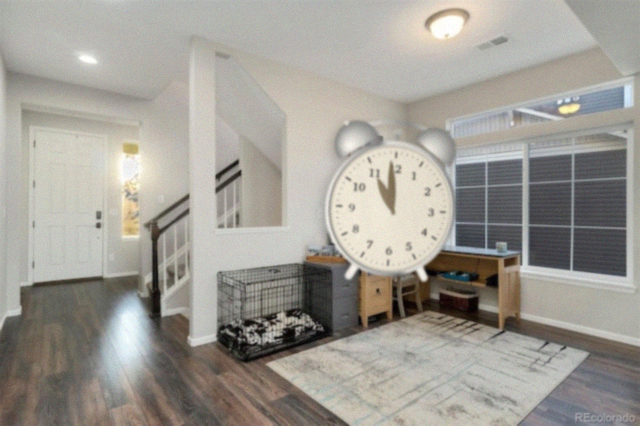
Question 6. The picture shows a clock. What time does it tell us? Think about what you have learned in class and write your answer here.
10:59
